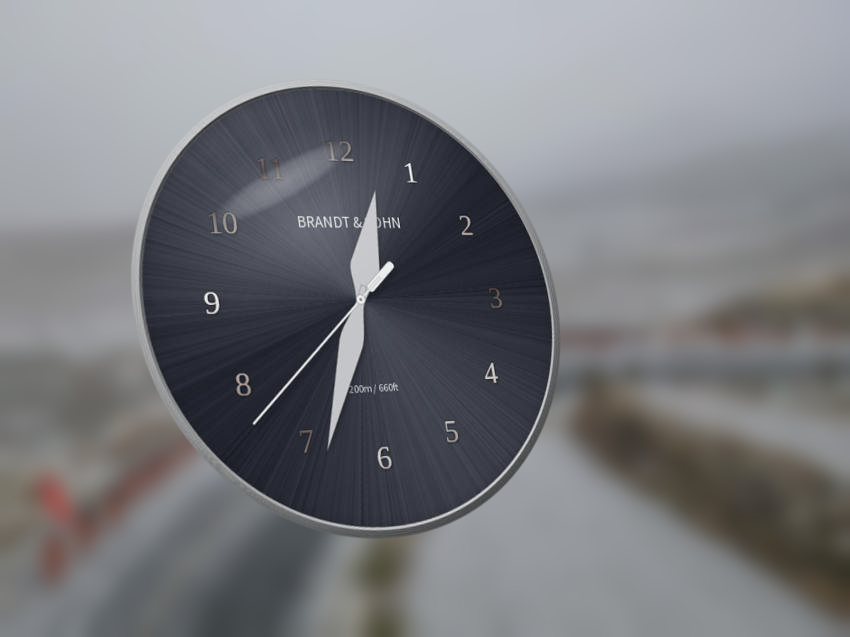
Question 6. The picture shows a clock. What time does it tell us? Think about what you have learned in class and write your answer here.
12:33:38
